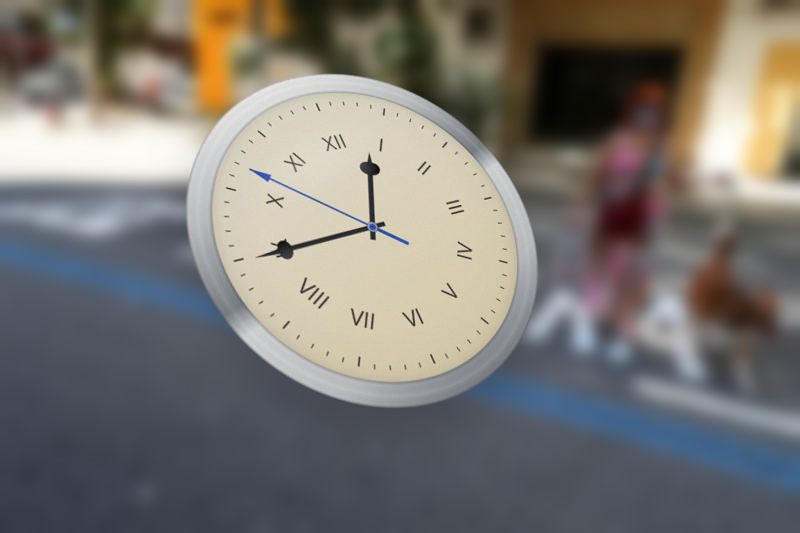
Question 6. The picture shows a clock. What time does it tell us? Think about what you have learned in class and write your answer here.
12:44:52
